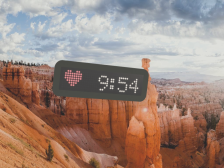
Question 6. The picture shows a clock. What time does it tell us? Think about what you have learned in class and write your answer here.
9:54
